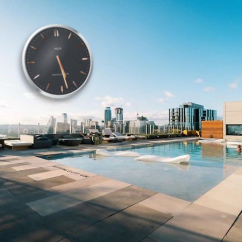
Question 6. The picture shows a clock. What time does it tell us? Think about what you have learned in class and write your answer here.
5:28
